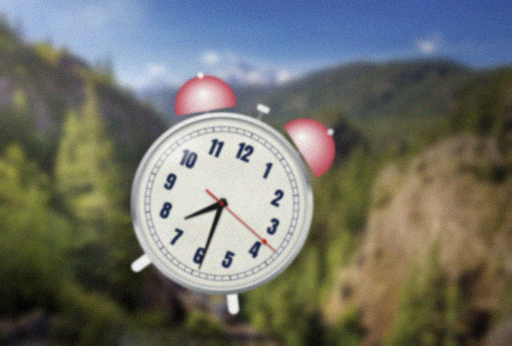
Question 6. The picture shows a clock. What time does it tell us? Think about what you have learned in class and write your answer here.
7:29:18
